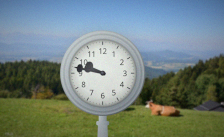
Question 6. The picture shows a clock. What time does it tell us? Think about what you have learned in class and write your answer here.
9:47
